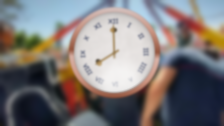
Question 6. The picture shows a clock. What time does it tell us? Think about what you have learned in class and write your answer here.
8:00
